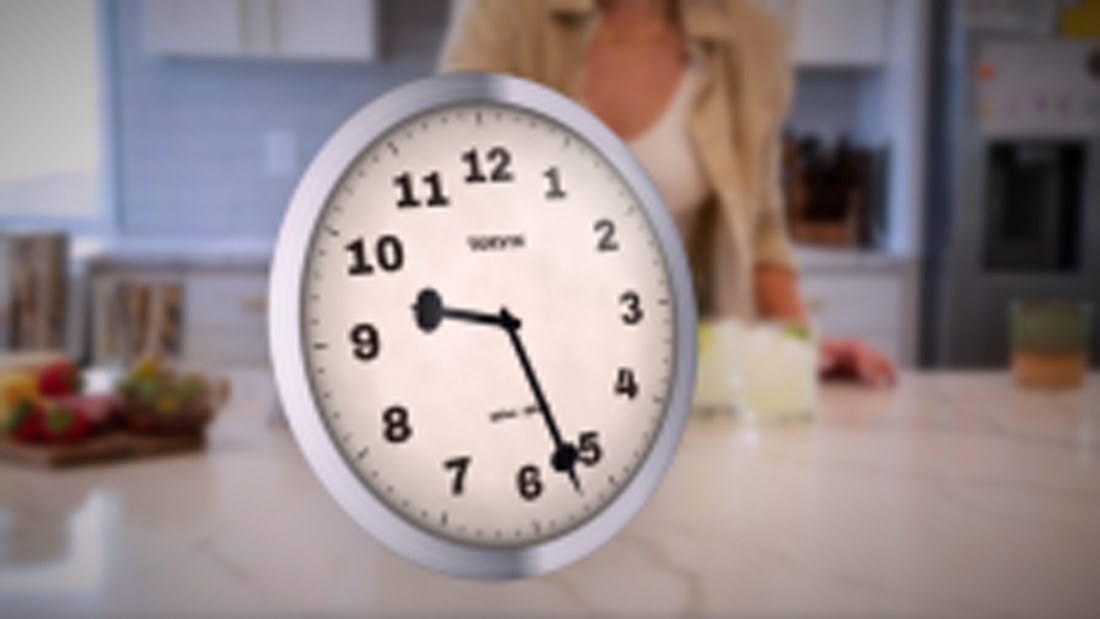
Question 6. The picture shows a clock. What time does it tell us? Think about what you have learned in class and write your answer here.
9:27
